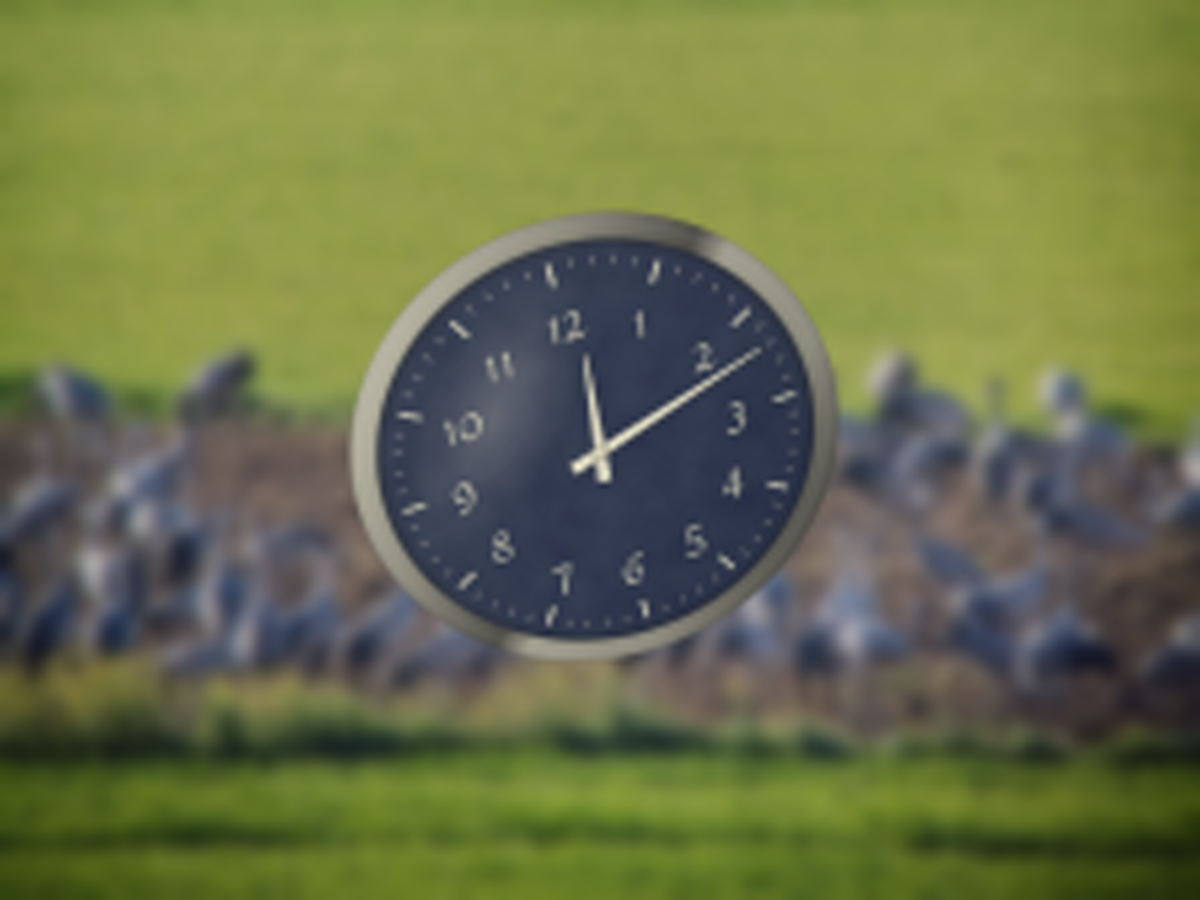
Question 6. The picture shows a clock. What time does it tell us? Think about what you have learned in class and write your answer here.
12:12
